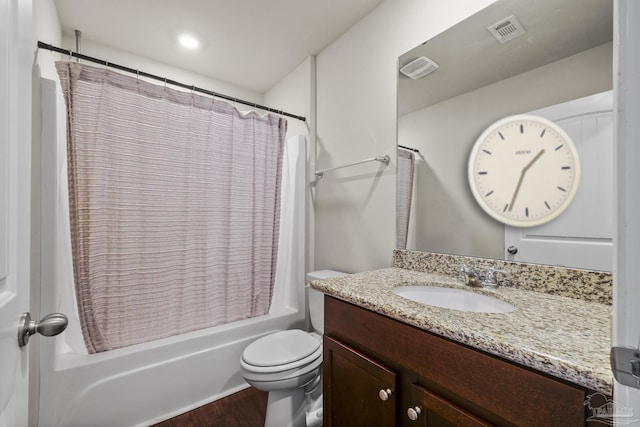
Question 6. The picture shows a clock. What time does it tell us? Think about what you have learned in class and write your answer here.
1:34
